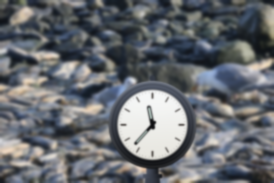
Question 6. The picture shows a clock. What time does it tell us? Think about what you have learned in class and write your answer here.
11:37
